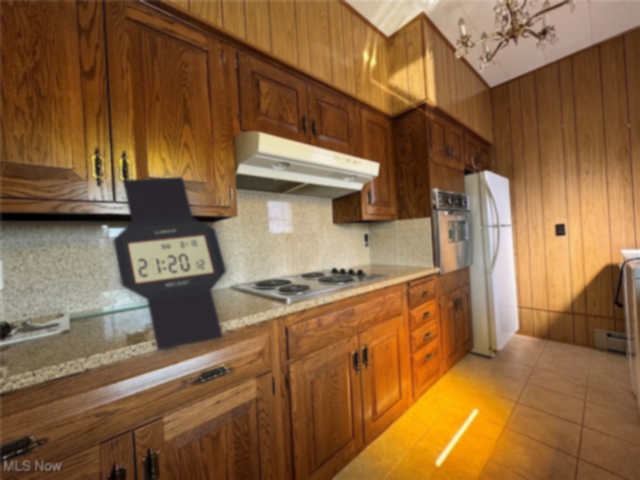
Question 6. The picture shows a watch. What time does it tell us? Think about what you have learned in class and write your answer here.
21:20
